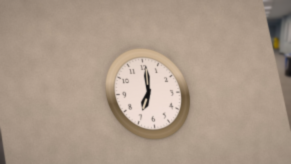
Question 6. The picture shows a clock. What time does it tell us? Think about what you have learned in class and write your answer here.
7:01
